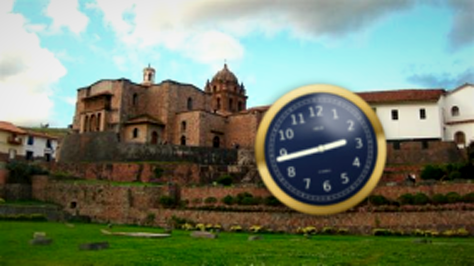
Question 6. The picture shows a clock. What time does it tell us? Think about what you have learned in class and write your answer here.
2:44
